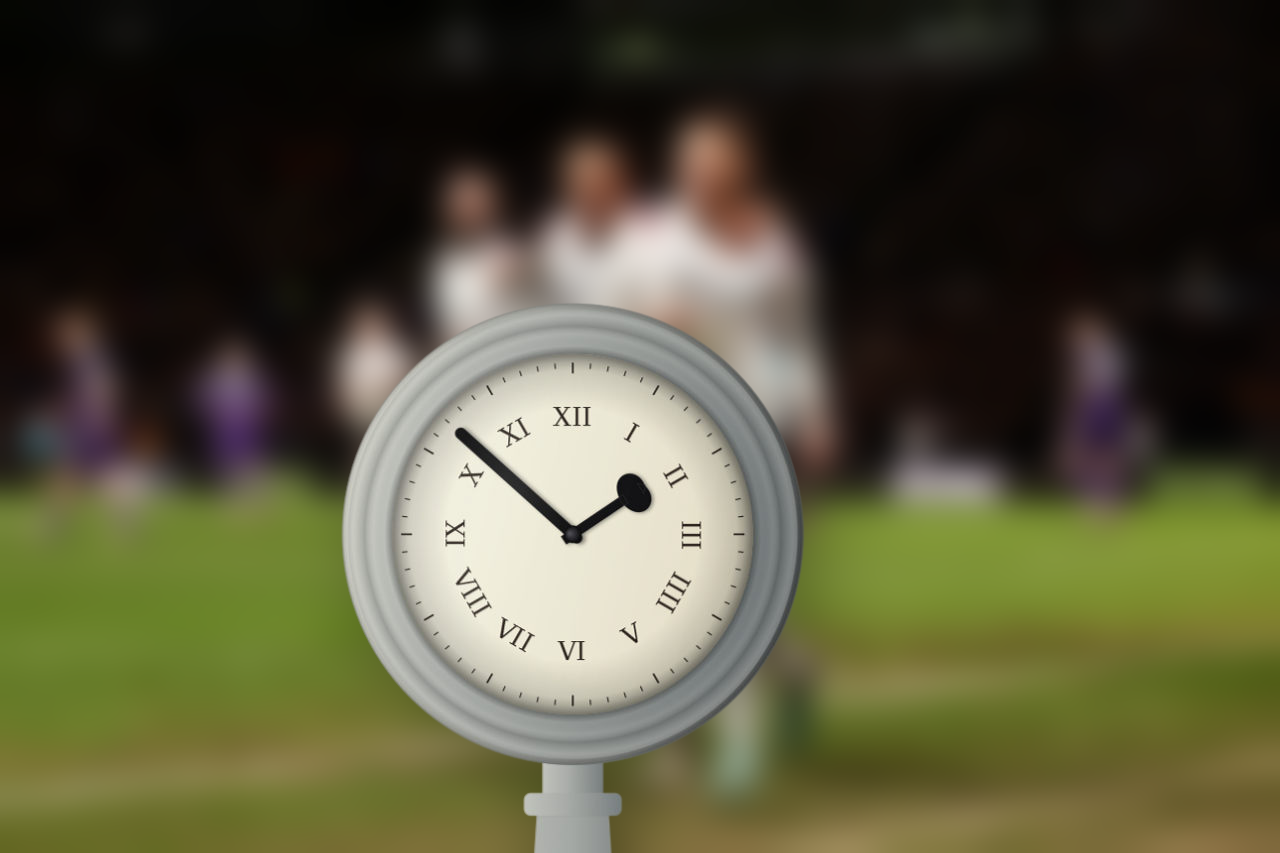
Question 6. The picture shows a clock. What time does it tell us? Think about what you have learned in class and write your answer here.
1:52
